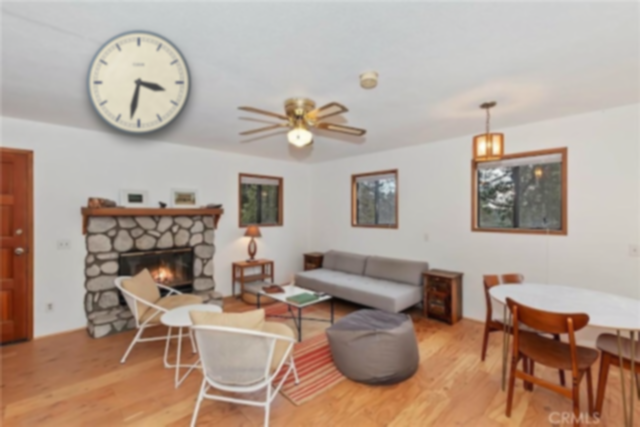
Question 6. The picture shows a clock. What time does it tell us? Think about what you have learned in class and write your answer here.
3:32
